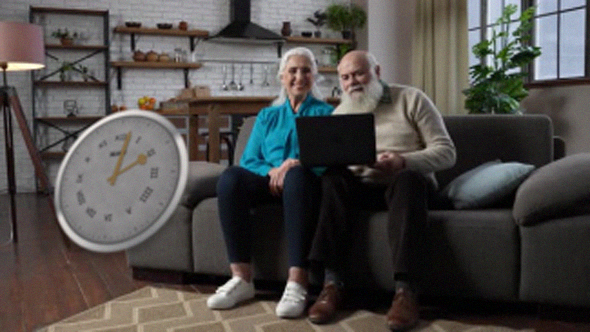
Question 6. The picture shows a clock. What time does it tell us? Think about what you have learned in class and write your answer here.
2:02
